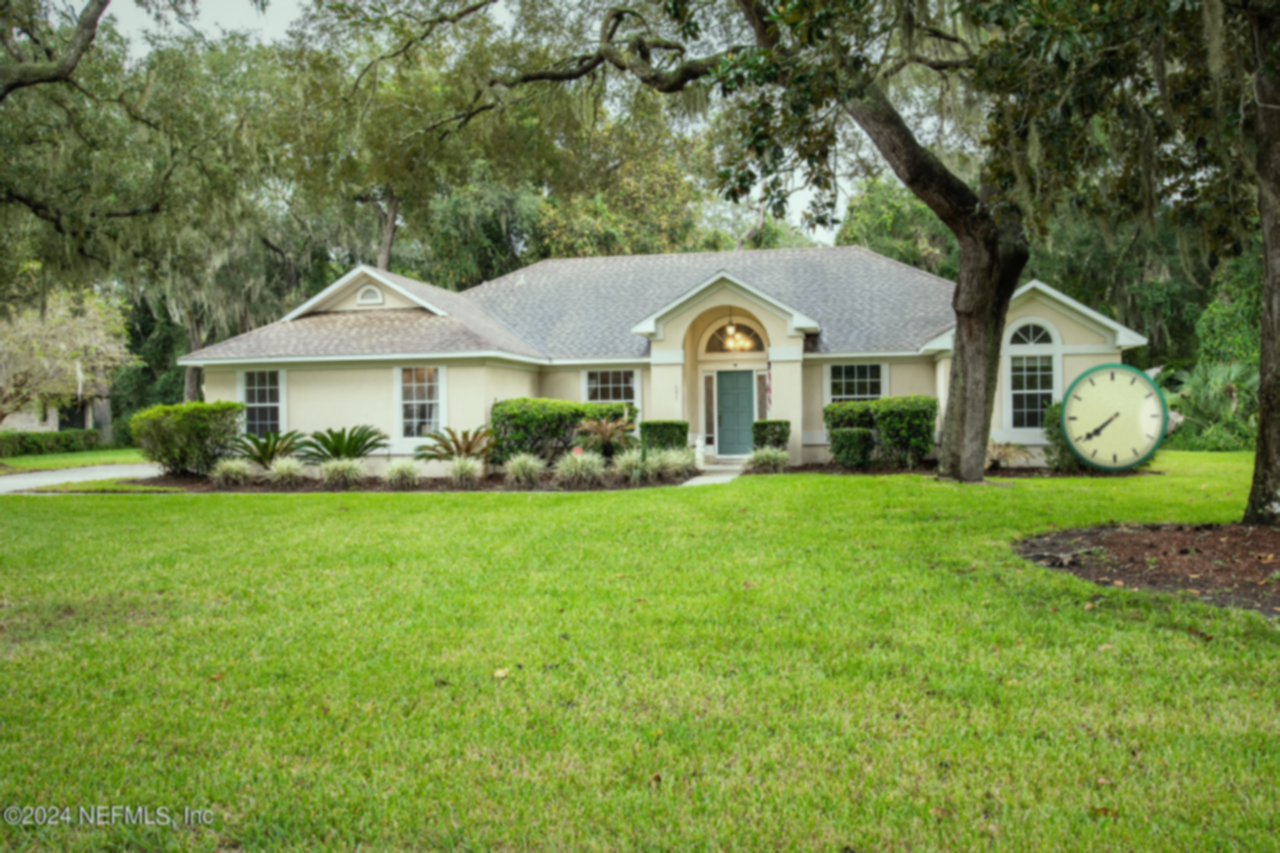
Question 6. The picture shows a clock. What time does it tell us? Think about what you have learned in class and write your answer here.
7:39
